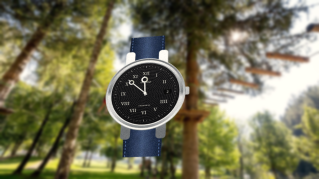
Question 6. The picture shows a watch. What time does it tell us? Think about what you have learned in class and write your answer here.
11:52
